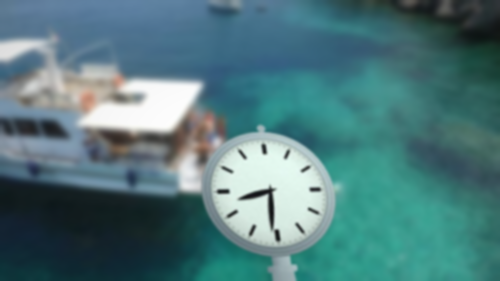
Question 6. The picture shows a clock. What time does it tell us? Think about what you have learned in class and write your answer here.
8:31
